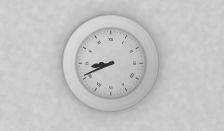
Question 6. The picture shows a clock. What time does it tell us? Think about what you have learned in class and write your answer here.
8:41
